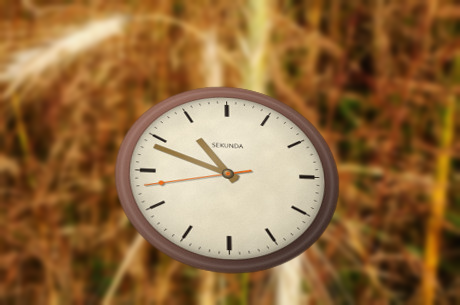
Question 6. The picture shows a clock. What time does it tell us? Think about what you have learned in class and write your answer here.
10:48:43
